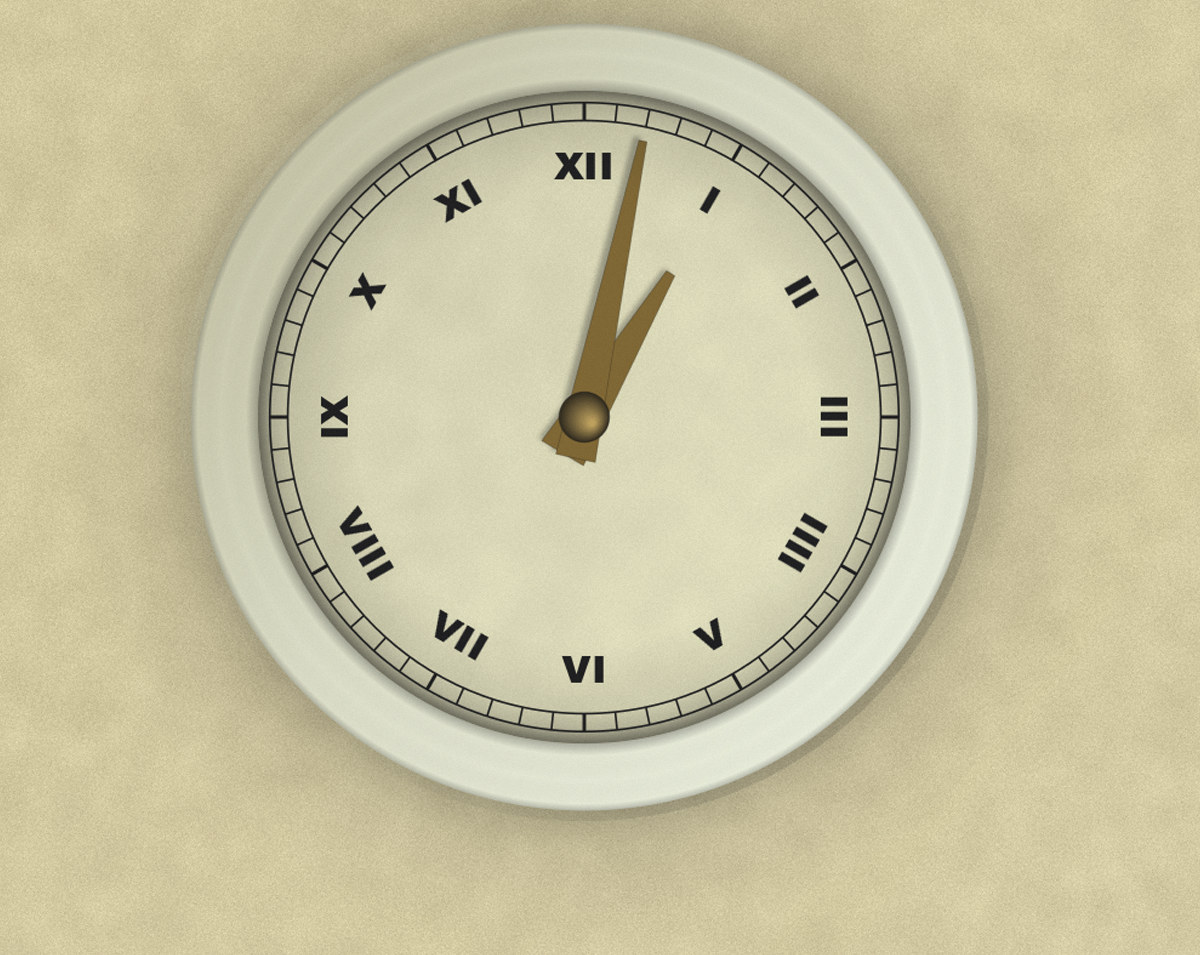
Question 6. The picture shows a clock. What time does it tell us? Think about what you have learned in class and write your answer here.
1:02
